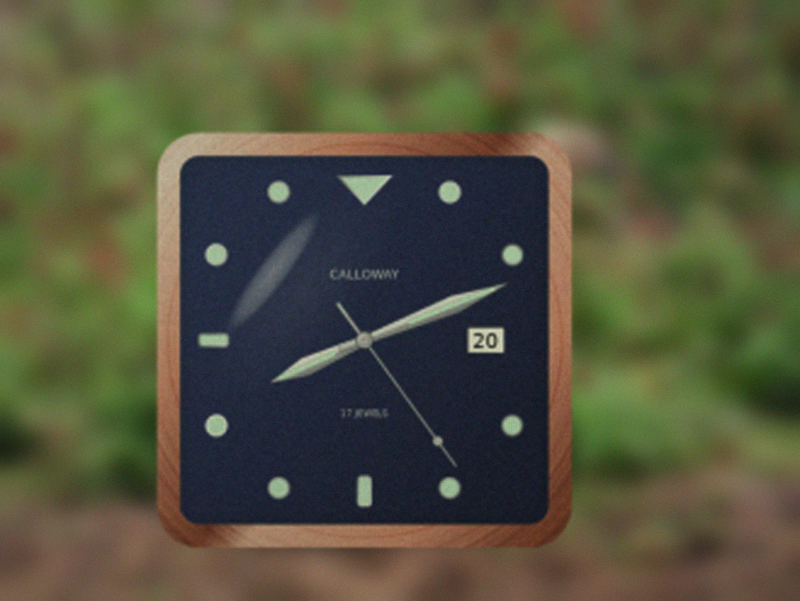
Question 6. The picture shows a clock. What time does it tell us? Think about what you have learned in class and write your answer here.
8:11:24
